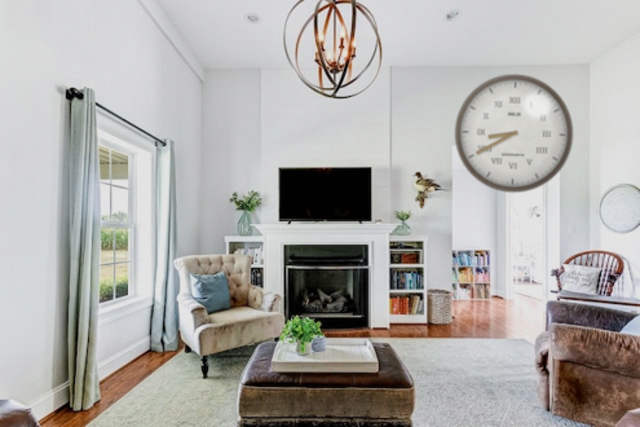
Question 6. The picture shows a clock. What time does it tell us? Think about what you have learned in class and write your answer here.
8:40
